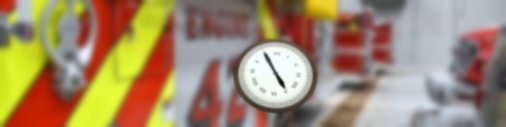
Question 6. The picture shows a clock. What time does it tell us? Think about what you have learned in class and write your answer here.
4:55
